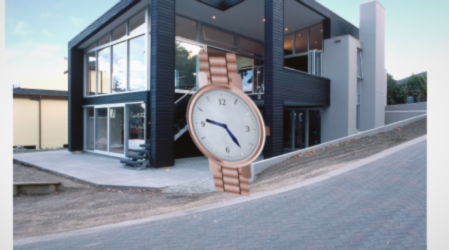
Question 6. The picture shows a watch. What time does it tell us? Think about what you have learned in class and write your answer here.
9:24
